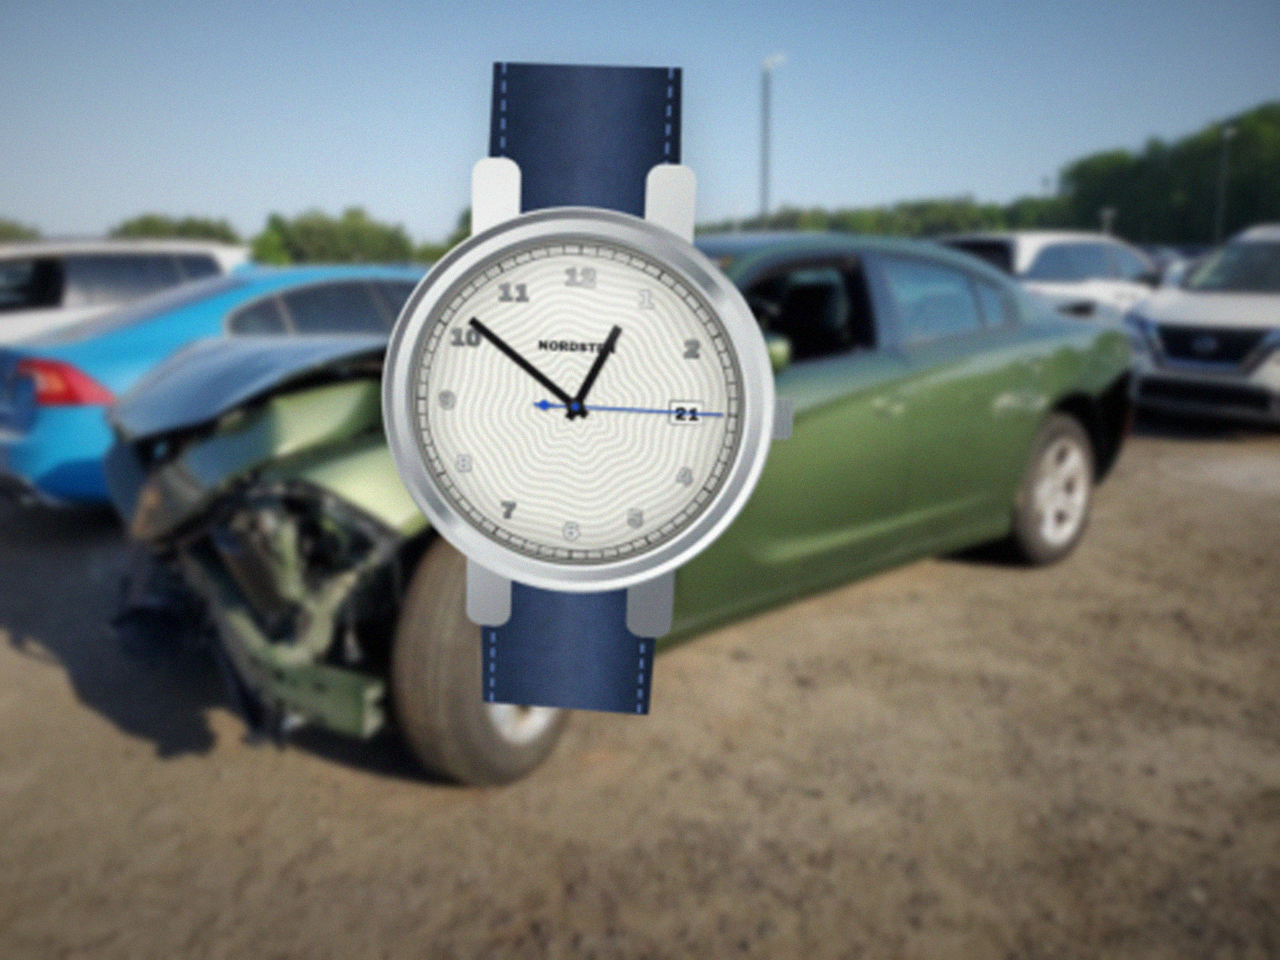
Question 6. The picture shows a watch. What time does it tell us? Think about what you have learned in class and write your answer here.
12:51:15
